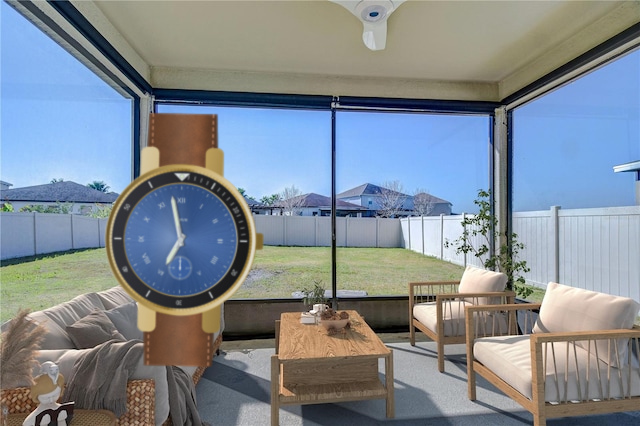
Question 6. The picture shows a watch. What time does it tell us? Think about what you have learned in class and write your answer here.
6:58
